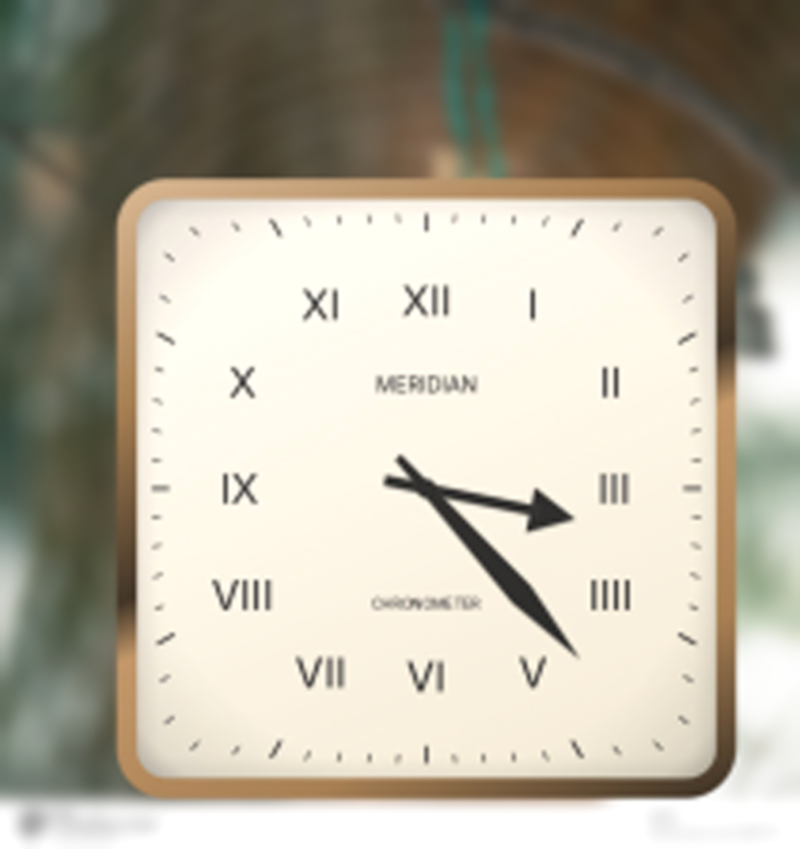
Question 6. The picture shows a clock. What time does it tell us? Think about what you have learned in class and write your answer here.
3:23
